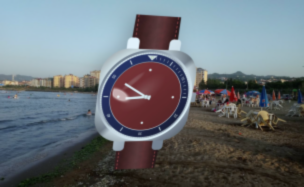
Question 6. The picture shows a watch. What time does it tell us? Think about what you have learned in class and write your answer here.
8:50
